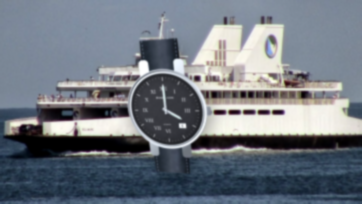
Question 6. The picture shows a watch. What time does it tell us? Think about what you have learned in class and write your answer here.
4:00
